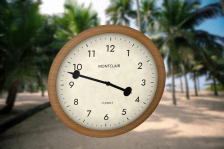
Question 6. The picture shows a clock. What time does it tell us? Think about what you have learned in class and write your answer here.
3:48
